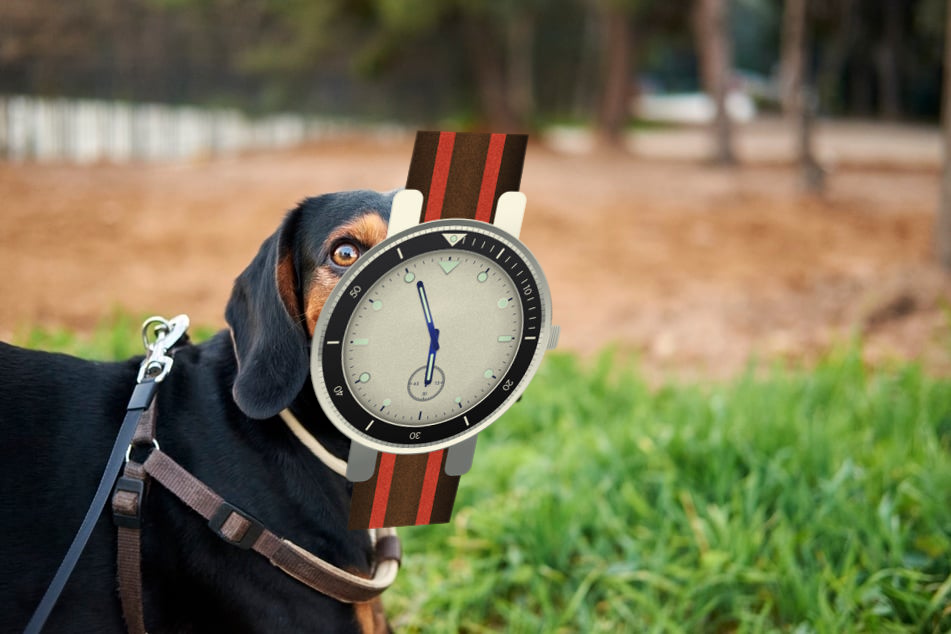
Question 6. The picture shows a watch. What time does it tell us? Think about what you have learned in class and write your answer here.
5:56
